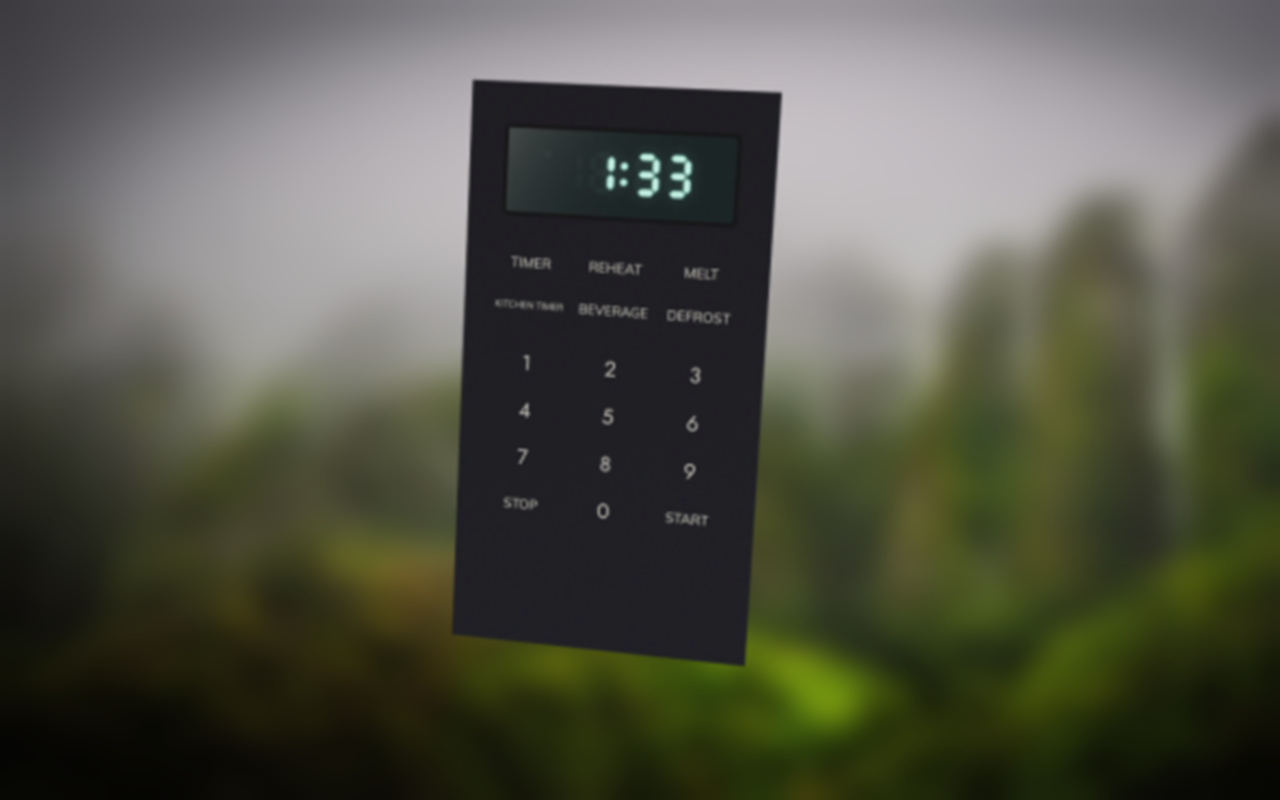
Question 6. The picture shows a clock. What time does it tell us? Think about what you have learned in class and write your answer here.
1:33
